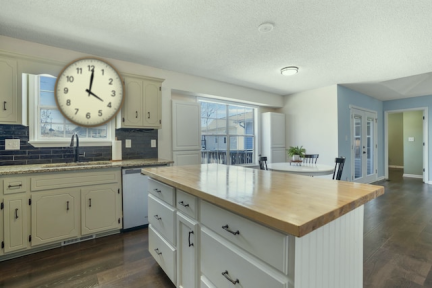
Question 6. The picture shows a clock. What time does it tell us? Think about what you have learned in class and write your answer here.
4:01
